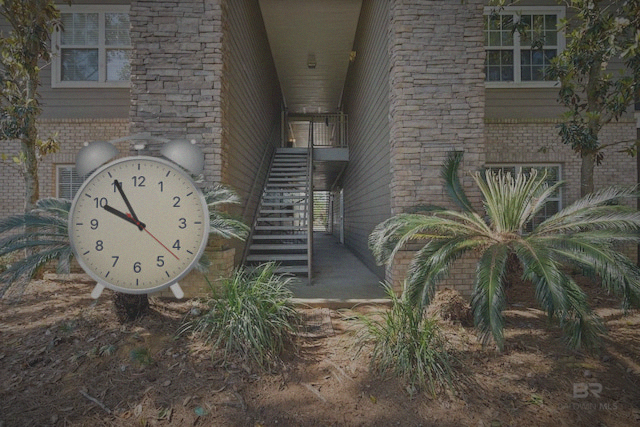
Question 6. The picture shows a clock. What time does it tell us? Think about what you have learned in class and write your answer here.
9:55:22
